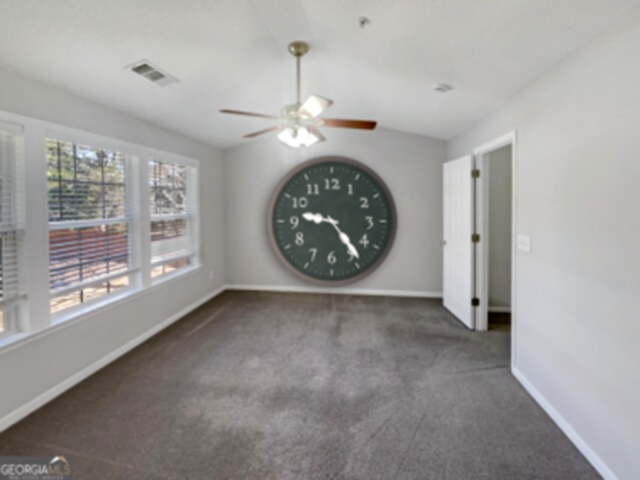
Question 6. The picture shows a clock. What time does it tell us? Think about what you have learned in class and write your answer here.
9:24
